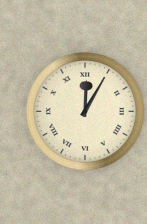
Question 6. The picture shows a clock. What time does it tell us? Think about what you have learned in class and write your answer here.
12:05
